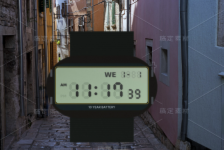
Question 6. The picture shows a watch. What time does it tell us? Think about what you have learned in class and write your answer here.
11:17:39
